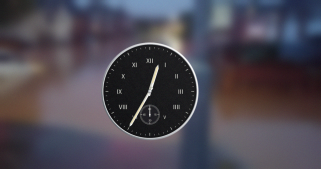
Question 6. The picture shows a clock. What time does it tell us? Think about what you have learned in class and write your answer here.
12:35
